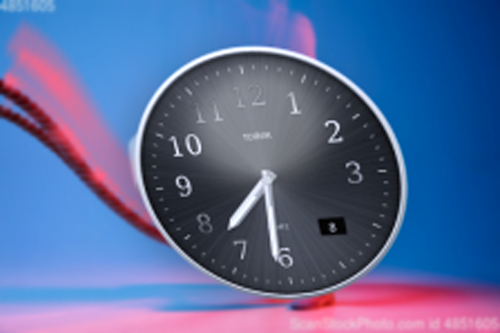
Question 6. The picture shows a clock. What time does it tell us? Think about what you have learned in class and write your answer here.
7:31
